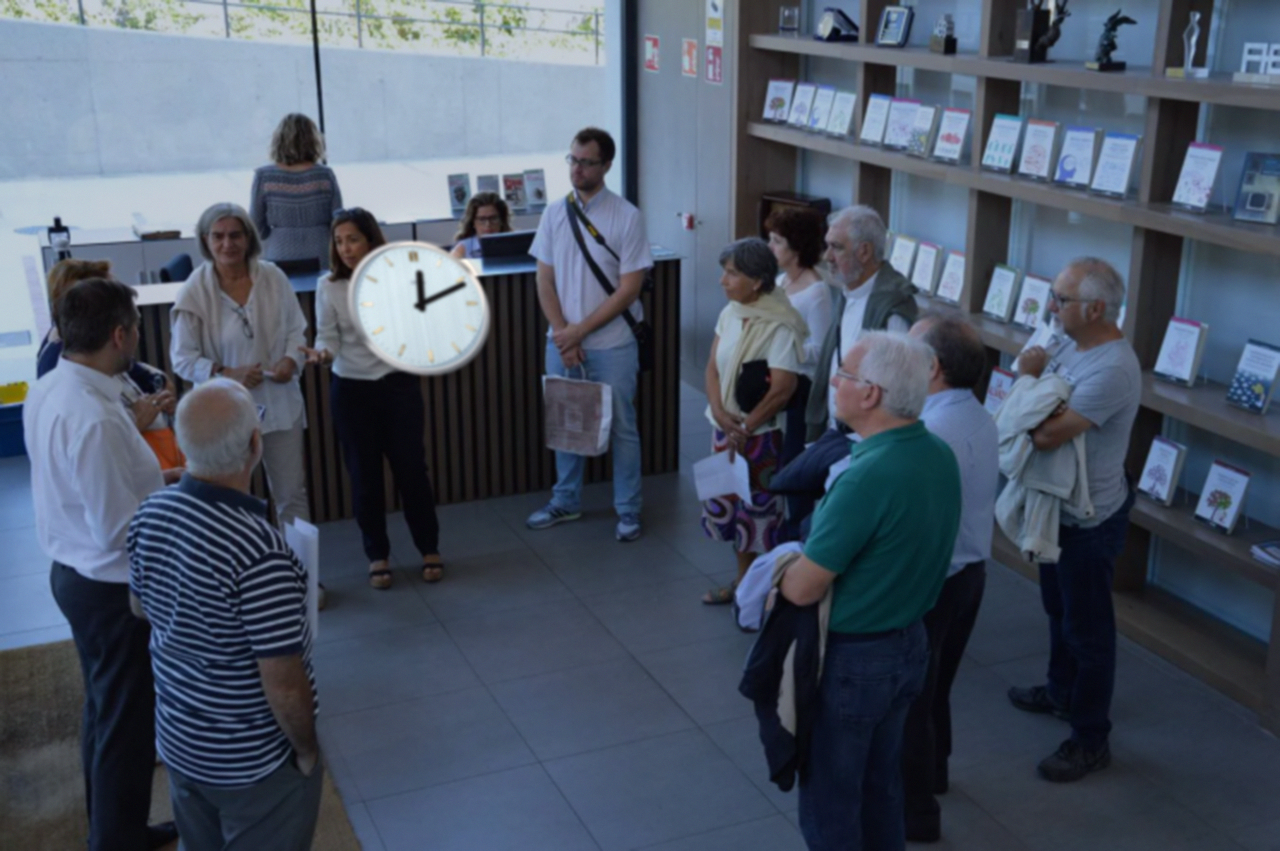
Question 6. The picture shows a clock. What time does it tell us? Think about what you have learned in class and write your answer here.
12:11
